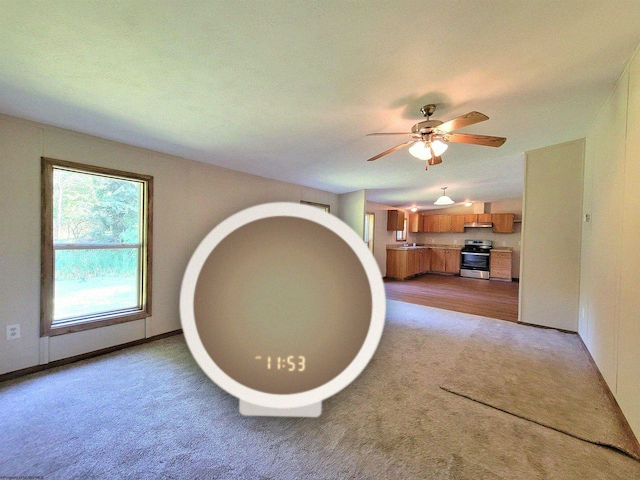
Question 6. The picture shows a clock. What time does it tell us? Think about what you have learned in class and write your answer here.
11:53
